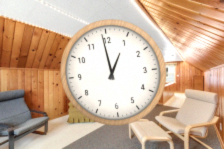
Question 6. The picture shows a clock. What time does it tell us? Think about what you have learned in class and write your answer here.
12:59
